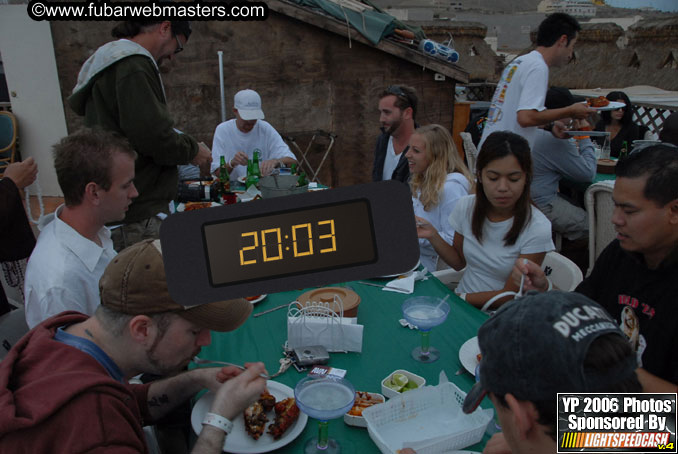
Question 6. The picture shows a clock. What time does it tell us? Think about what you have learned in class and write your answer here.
20:03
